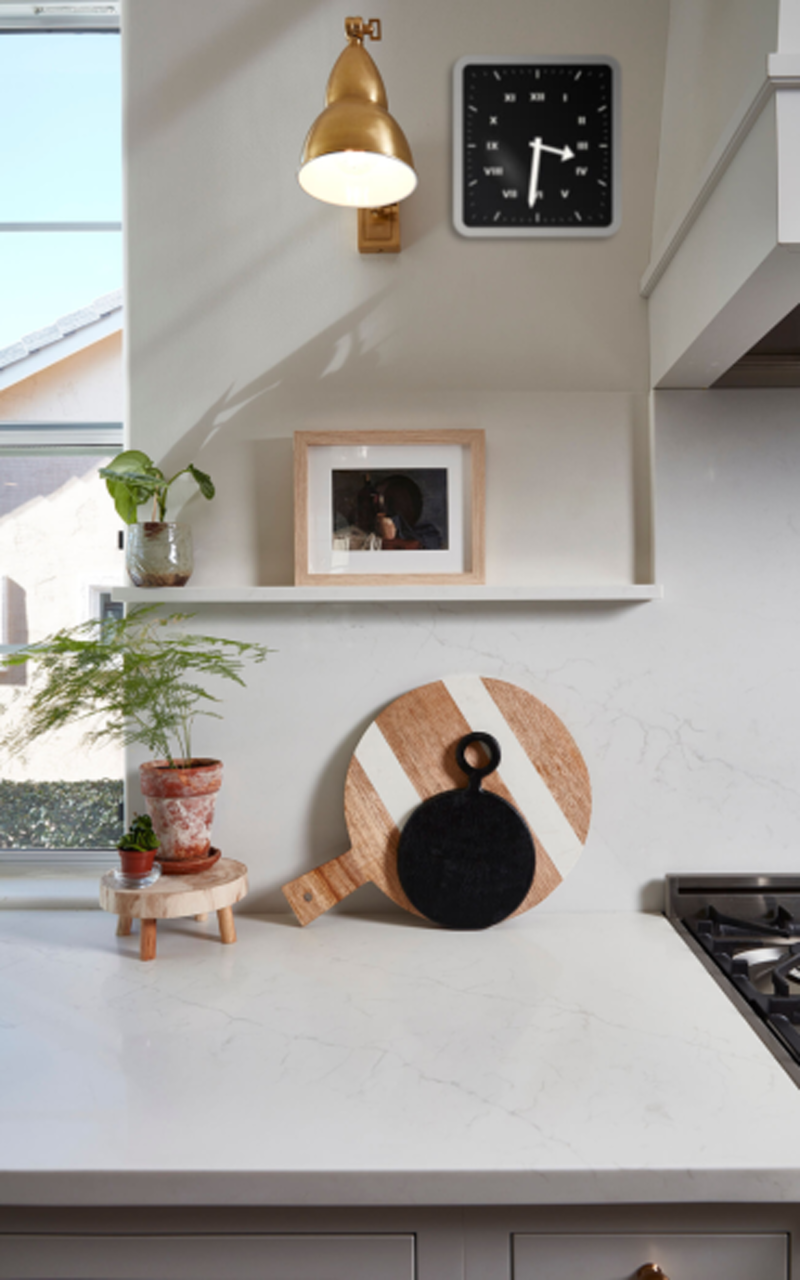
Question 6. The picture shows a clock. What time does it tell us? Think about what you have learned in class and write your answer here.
3:31
